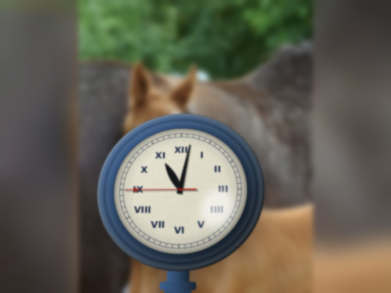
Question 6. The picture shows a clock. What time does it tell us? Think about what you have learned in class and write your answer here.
11:01:45
